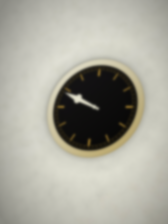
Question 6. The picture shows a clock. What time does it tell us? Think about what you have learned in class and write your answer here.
9:49
